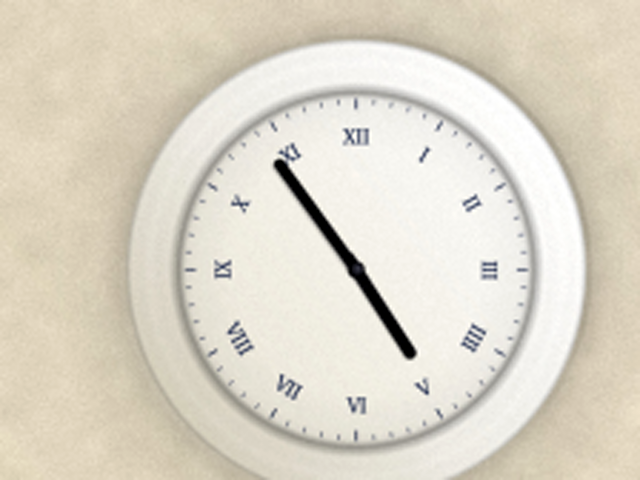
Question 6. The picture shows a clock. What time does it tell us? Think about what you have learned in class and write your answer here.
4:54
